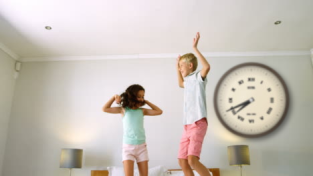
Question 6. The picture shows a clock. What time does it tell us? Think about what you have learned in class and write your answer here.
7:41
